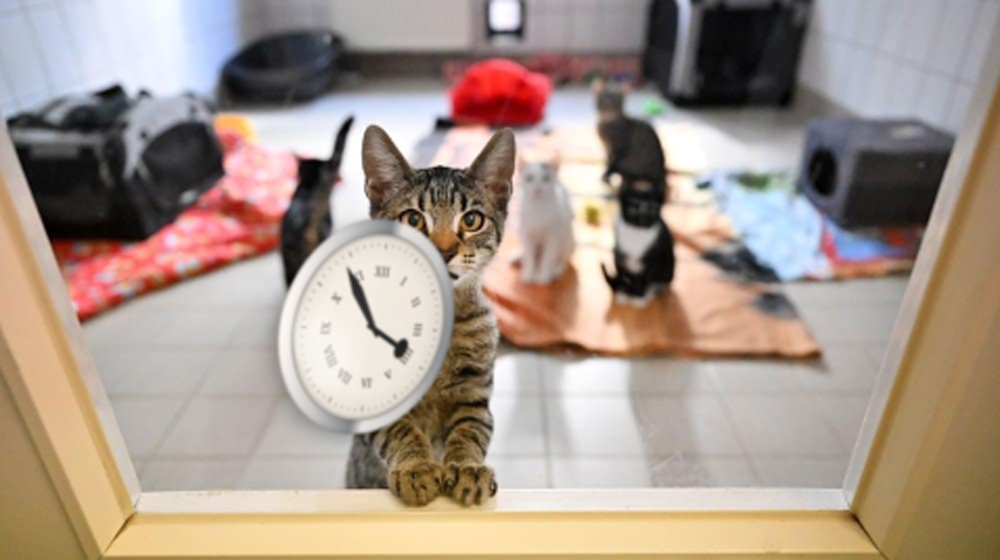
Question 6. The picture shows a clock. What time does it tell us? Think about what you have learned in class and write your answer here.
3:54
